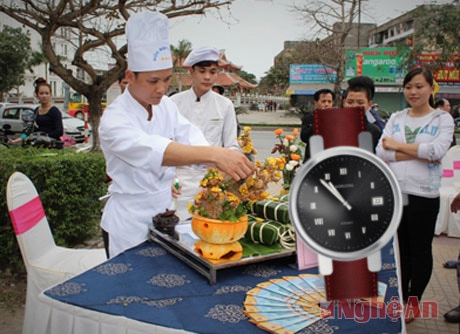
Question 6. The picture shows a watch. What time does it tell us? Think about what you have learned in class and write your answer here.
10:53
